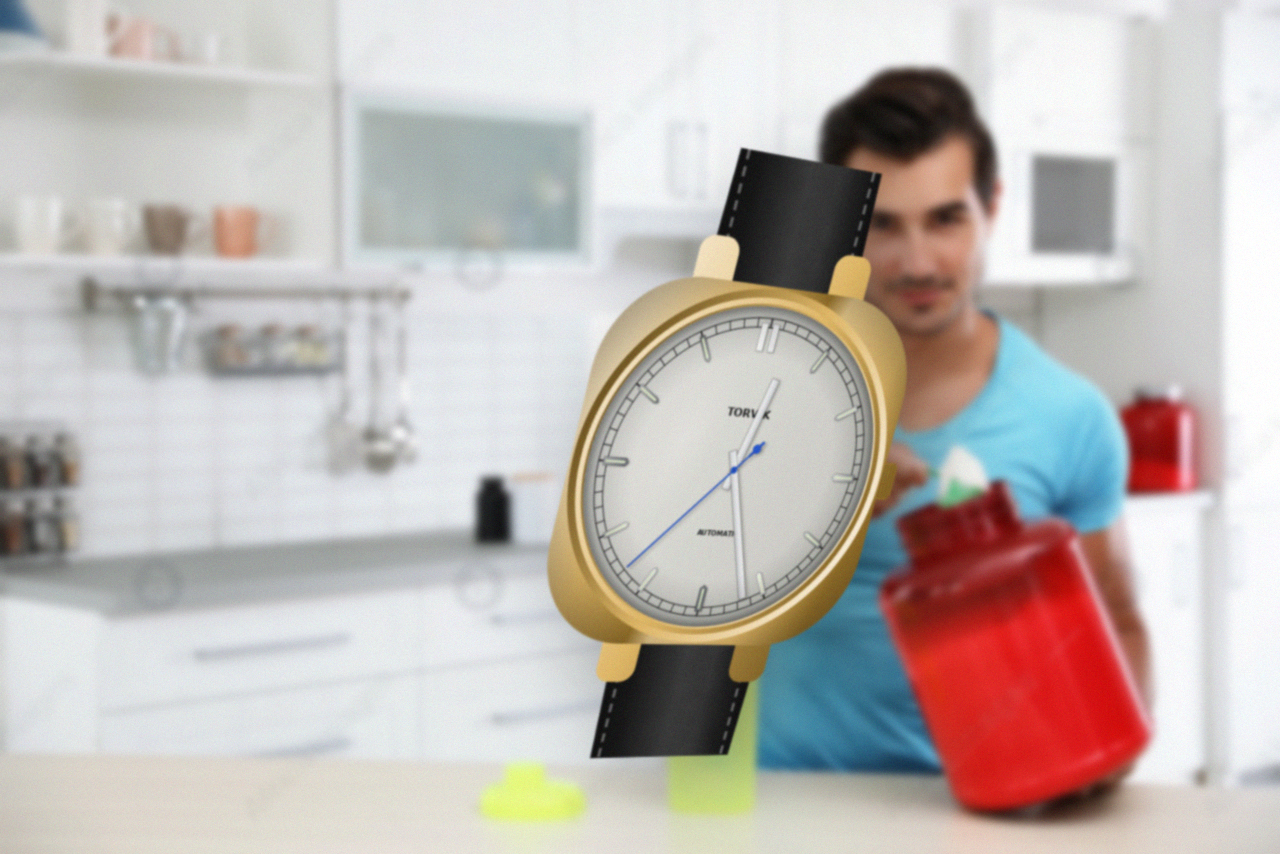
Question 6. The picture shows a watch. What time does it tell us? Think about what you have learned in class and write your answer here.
12:26:37
